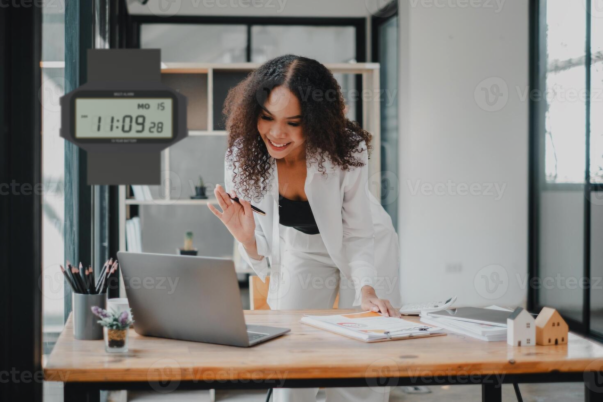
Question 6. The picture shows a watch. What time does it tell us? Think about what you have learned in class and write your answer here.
11:09:28
